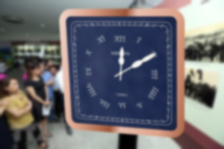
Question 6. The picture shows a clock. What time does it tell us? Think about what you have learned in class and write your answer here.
12:10
